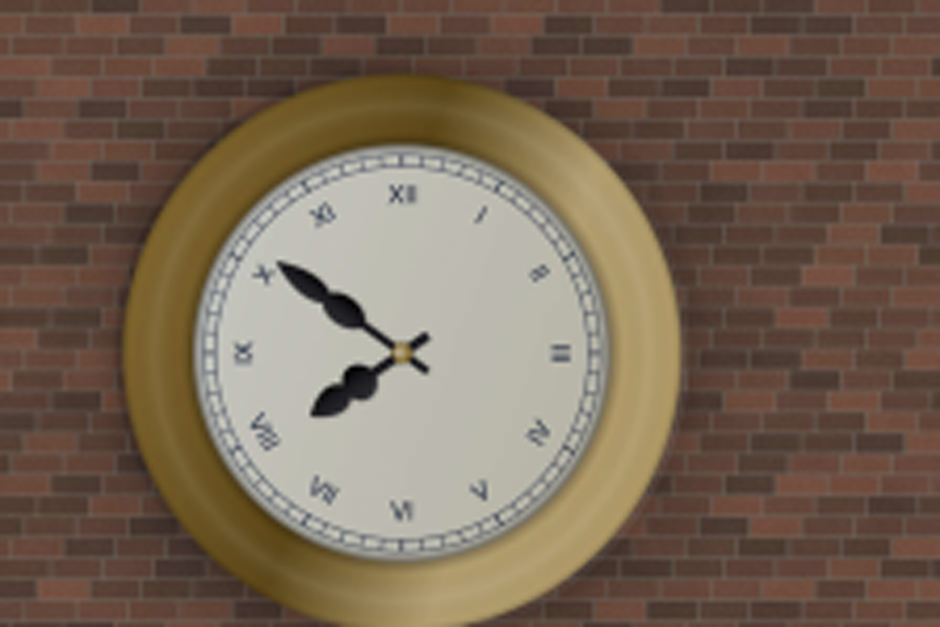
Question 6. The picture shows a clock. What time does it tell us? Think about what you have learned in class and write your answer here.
7:51
